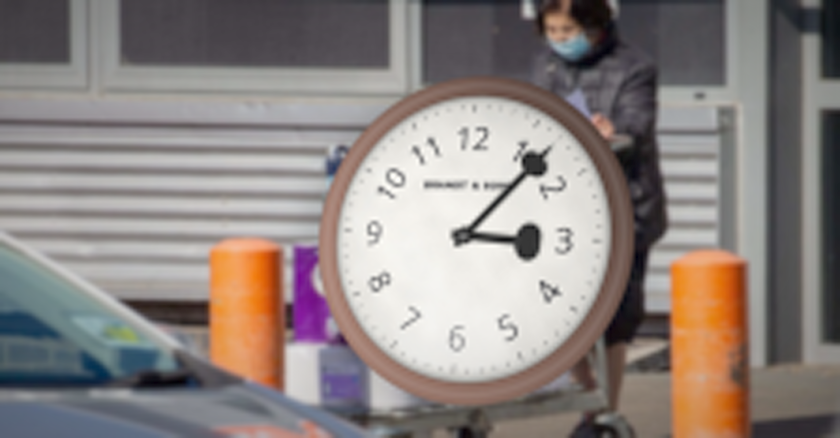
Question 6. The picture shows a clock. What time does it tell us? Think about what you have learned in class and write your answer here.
3:07
